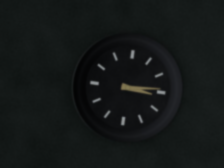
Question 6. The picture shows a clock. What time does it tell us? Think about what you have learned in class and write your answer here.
3:14
